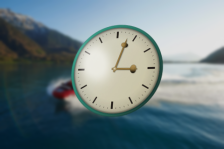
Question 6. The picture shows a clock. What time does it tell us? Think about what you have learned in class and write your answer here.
3:03
